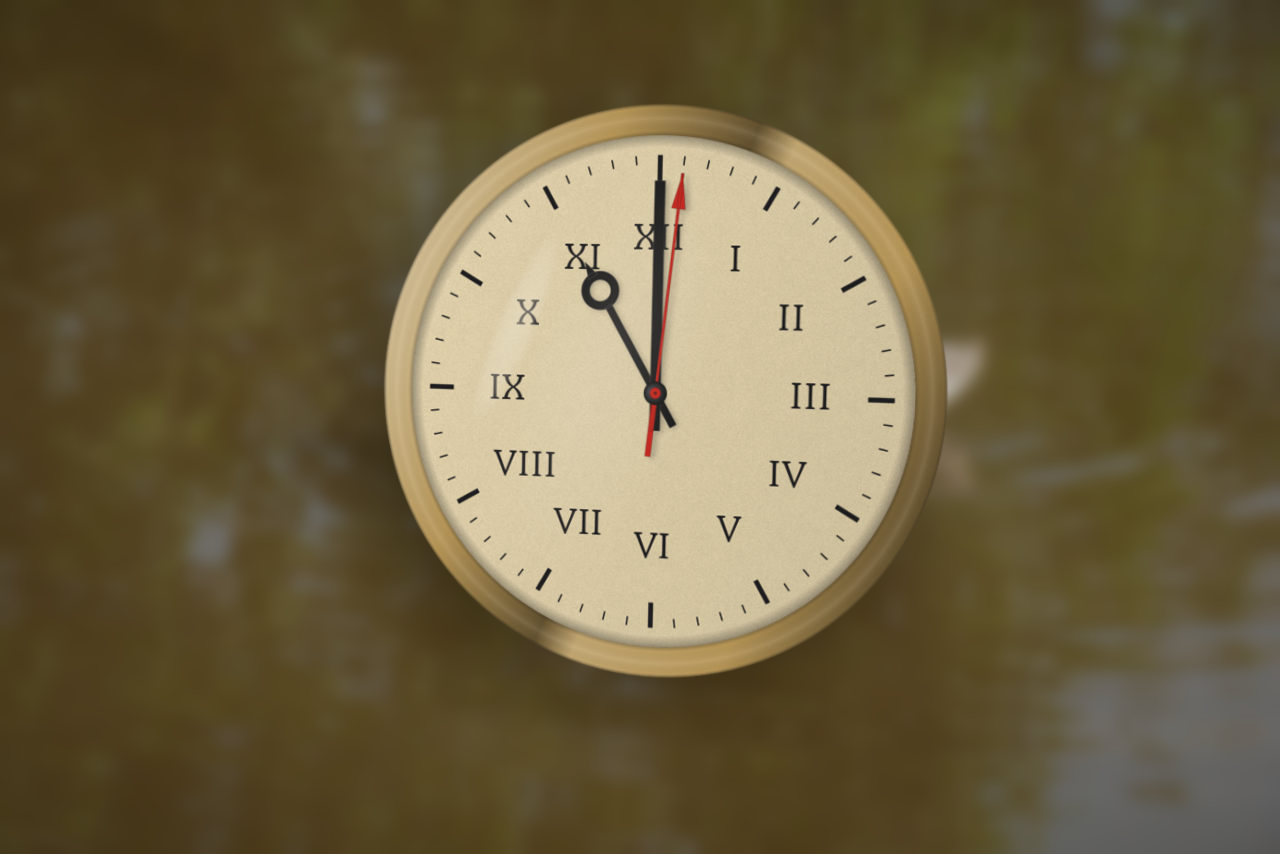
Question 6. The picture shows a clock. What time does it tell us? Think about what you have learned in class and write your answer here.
11:00:01
